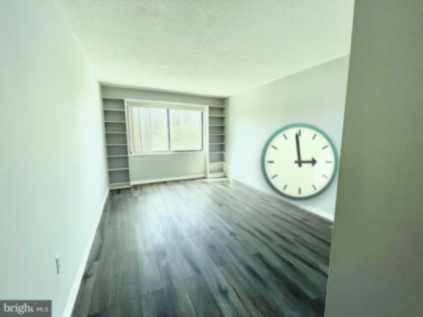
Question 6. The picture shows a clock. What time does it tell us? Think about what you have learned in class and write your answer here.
2:59
